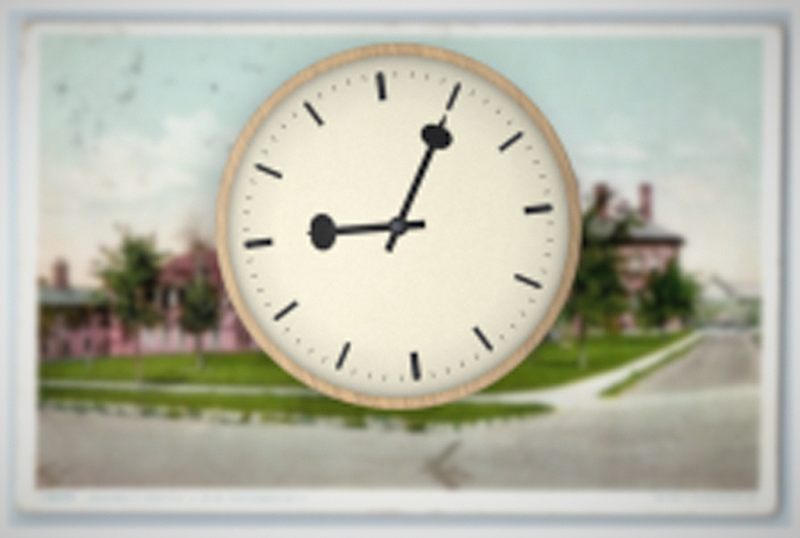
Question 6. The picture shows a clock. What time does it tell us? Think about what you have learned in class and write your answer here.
9:05
